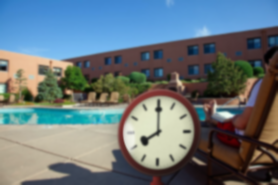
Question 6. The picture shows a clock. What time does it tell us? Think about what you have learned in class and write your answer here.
8:00
